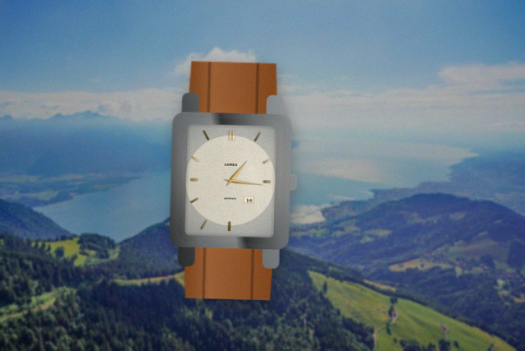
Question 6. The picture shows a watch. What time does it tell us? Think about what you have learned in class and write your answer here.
1:16
